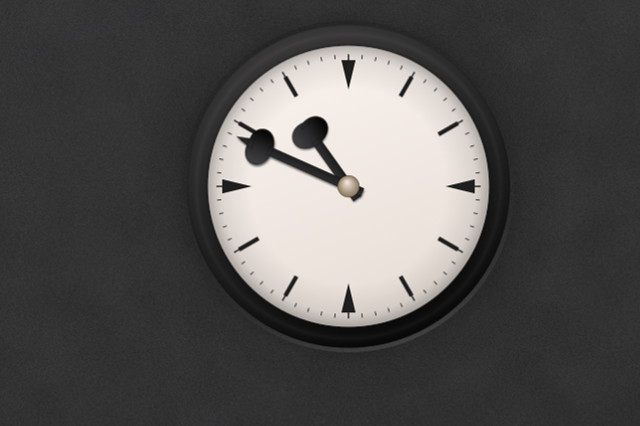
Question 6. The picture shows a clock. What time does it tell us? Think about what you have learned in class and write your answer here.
10:49
